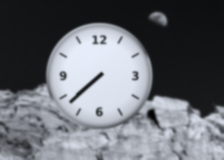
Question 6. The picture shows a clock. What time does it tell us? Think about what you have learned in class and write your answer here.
7:38
